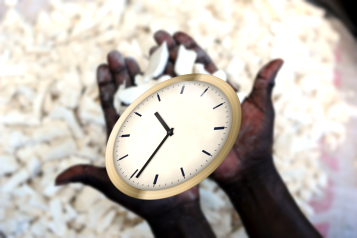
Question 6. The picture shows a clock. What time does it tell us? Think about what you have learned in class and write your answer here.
10:34
